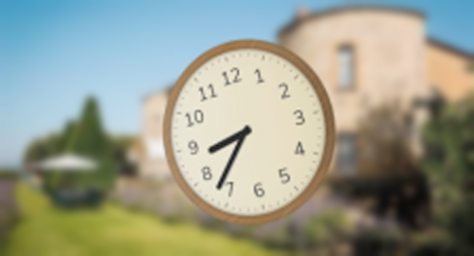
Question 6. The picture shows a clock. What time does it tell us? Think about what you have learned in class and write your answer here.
8:37
